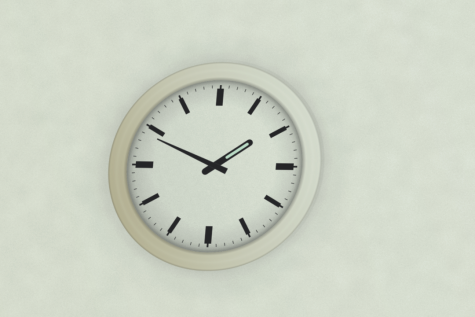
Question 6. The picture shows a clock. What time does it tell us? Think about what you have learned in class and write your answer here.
1:49
